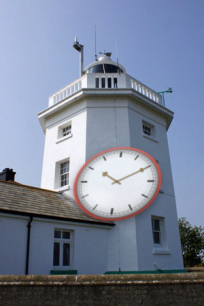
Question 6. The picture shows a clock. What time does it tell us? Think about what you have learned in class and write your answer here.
10:10
